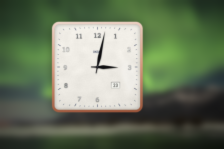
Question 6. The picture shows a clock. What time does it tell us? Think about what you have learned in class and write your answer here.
3:02
